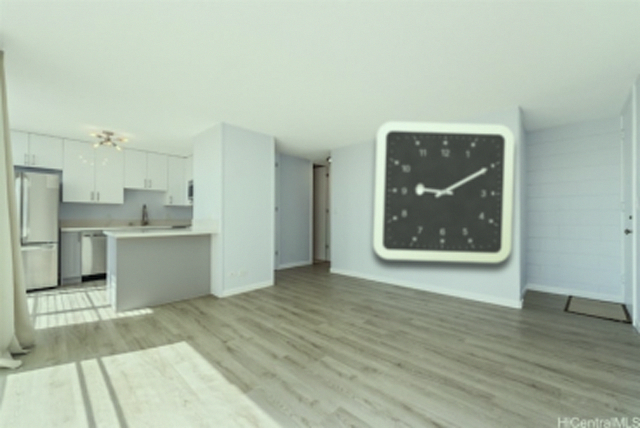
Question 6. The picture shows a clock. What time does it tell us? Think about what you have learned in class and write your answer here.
9:10
